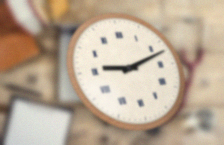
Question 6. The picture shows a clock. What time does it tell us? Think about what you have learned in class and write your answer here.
9:12
